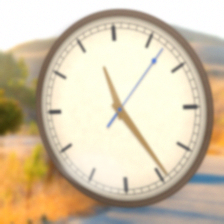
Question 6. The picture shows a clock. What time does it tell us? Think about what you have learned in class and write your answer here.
11:24:07
